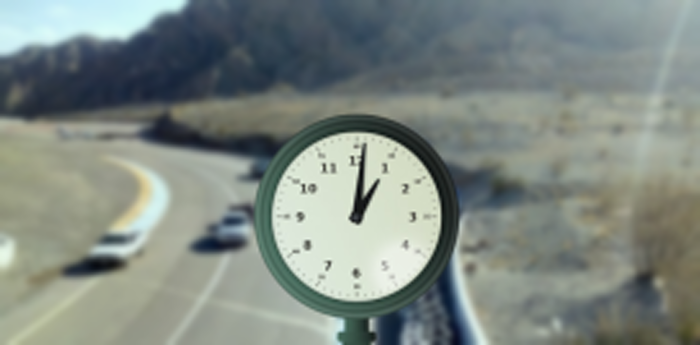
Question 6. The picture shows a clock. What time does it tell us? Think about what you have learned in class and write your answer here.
1:01
